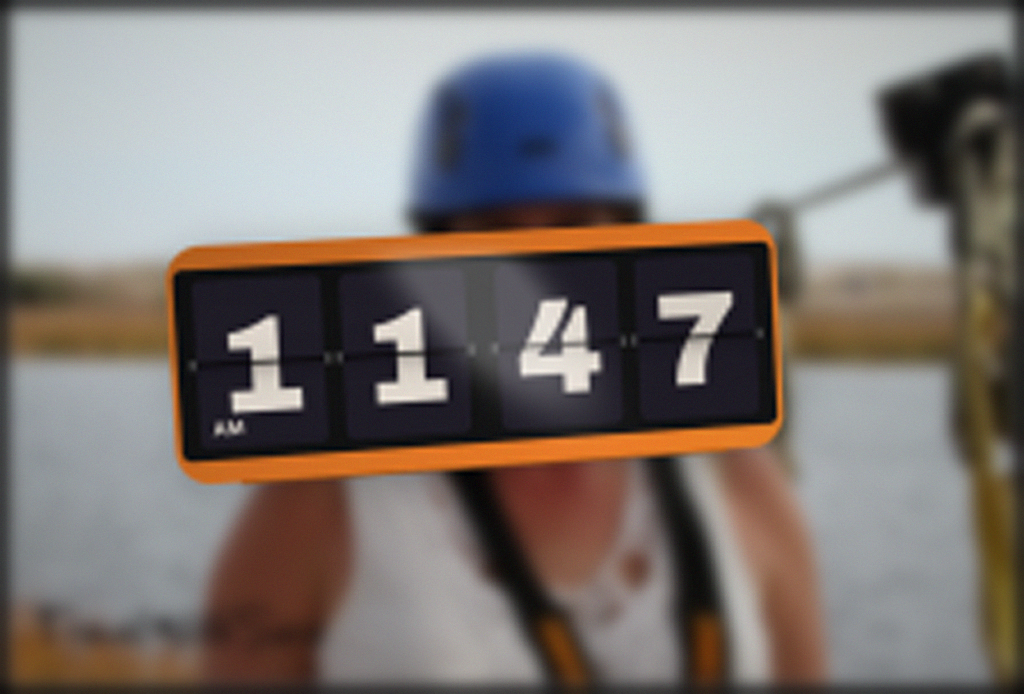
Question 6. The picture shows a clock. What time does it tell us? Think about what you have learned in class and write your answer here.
11:47
